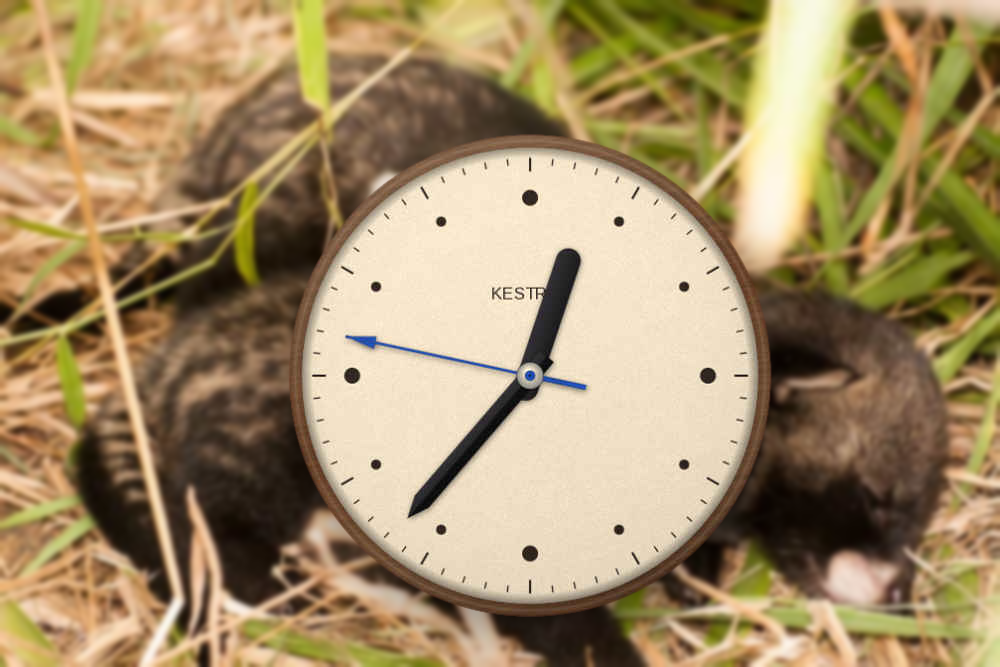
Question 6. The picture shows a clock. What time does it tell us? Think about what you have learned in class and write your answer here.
12:36:47
